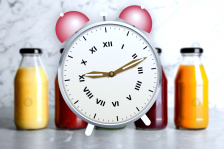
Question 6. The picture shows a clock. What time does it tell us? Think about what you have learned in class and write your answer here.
9:12
